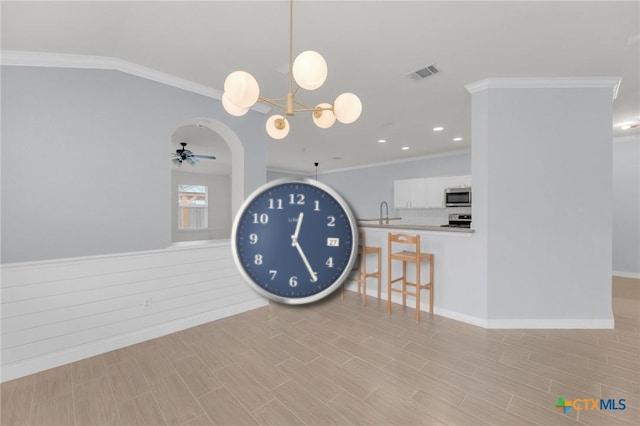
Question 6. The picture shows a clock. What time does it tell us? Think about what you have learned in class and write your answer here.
12:25
